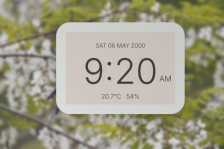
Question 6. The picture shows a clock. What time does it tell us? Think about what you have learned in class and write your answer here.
9:20
